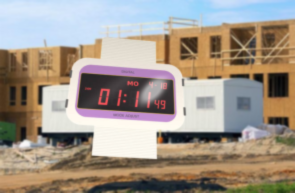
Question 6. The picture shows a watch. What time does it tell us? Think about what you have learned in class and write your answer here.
1:11
